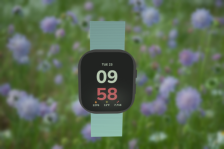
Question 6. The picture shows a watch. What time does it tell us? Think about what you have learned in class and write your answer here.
9:58
